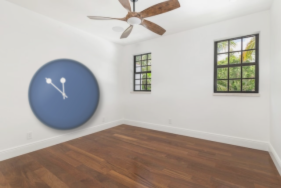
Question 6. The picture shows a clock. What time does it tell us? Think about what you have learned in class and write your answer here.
11:52
